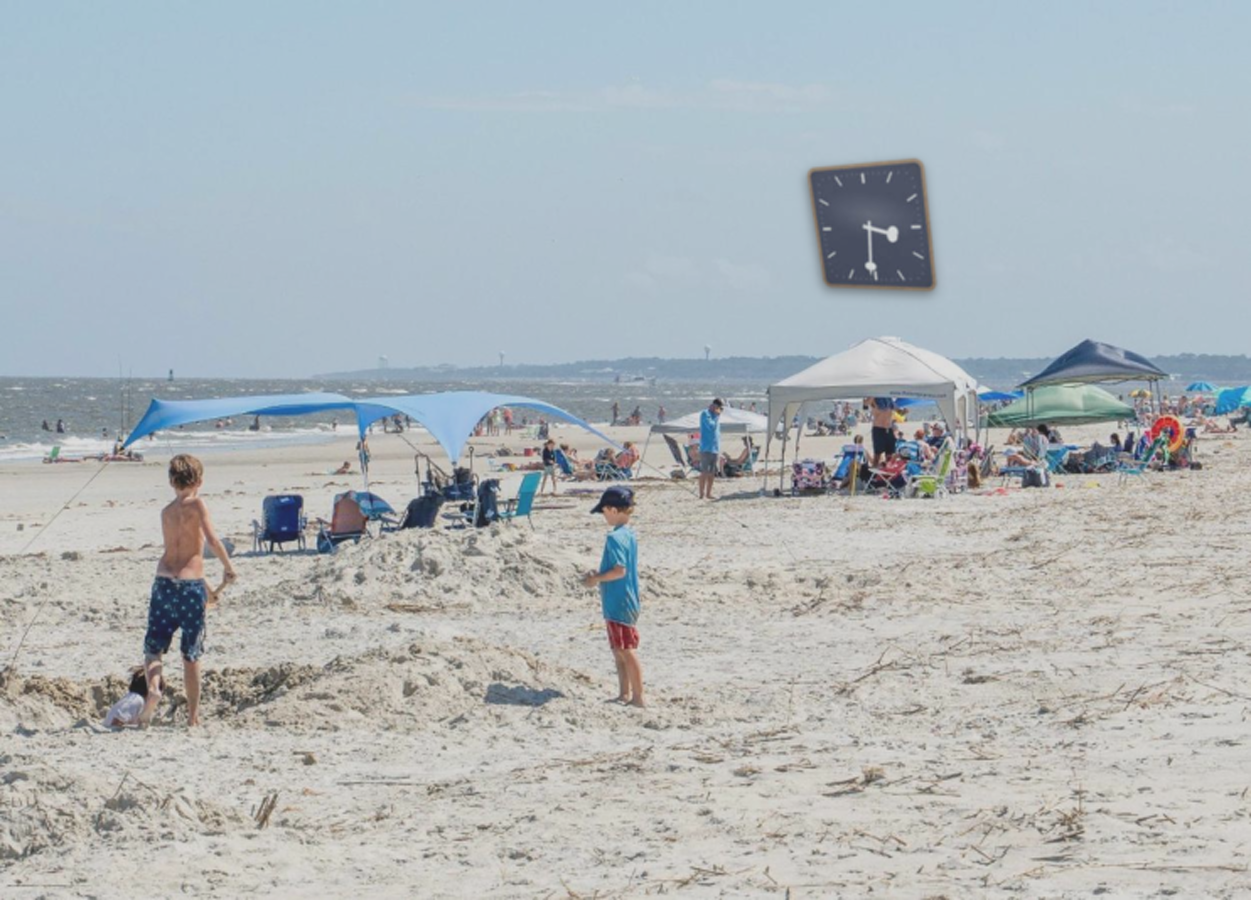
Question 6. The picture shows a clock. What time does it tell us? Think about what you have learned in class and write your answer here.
3:31
